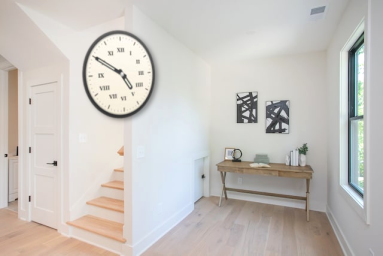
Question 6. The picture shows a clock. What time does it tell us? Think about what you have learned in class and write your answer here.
4:50
